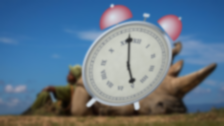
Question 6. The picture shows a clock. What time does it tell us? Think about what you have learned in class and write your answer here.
4:57
